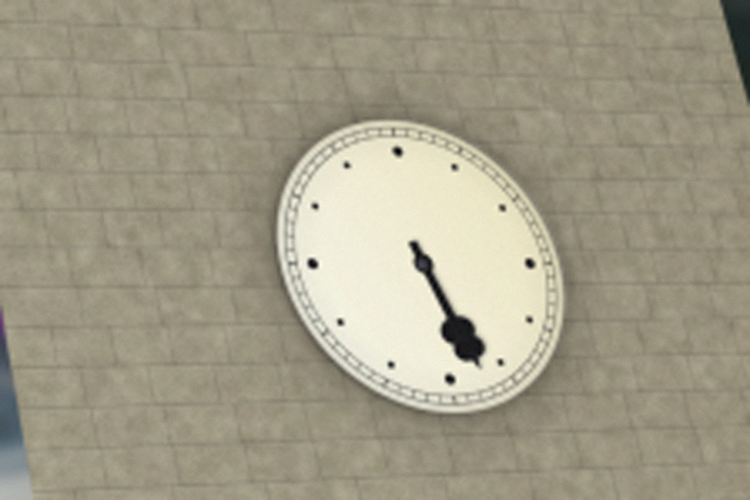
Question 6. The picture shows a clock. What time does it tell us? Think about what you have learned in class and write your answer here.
5:27
